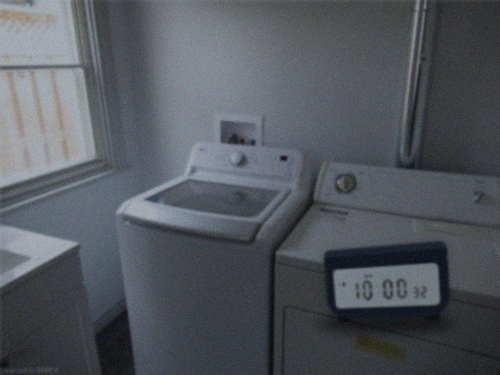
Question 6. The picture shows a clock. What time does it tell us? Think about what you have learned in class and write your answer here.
10:00
